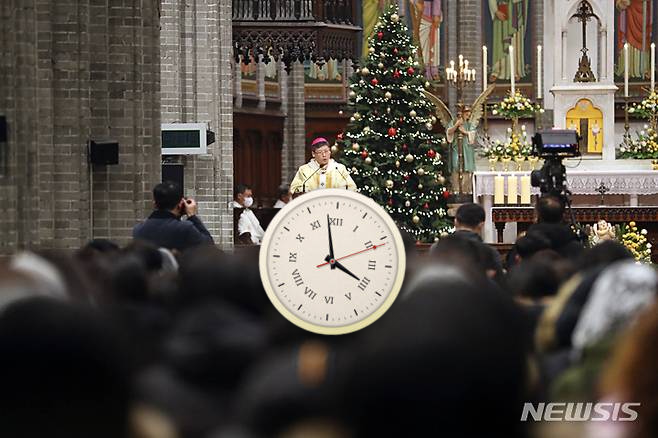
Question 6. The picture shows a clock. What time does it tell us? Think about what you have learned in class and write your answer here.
3:58:11
